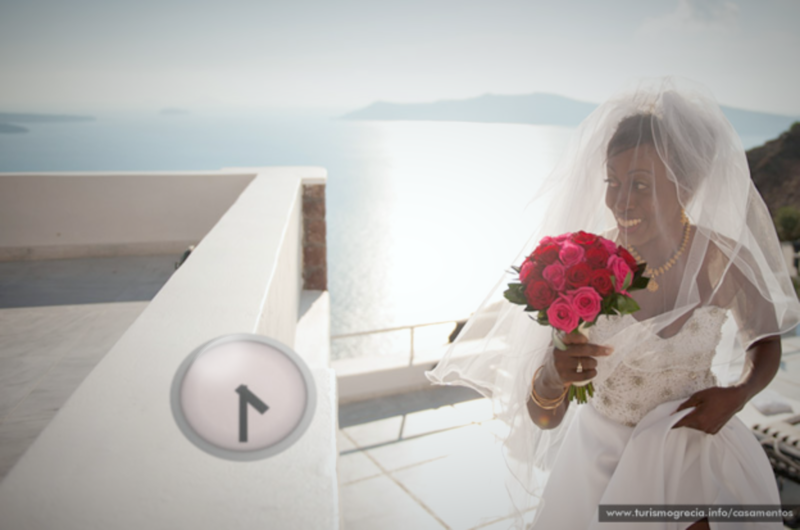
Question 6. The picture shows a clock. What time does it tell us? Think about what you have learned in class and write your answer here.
4:30
